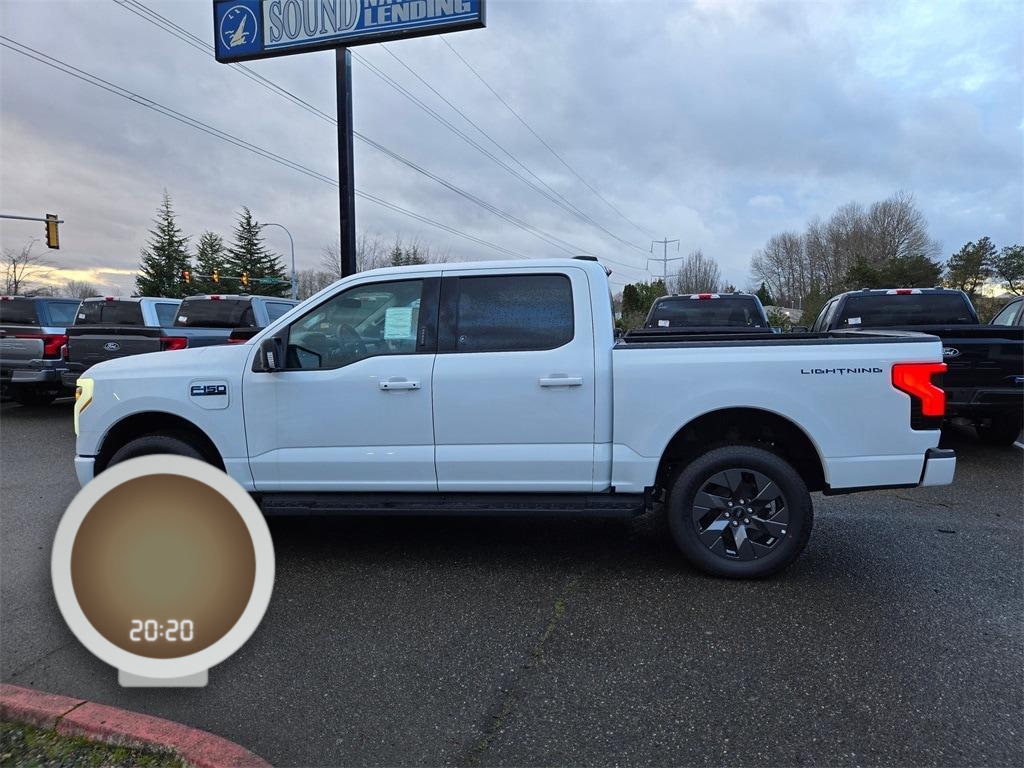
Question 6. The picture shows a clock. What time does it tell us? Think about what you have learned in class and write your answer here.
20:20
